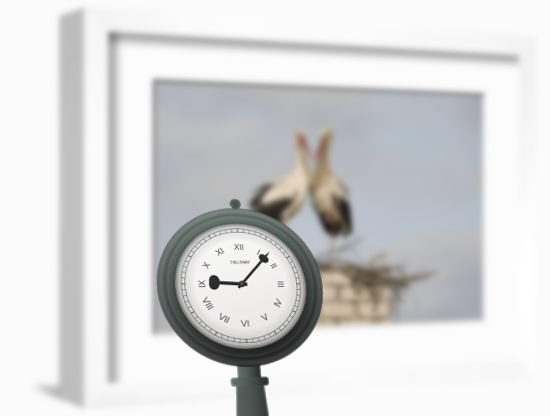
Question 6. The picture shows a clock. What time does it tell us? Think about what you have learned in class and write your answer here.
9:07
